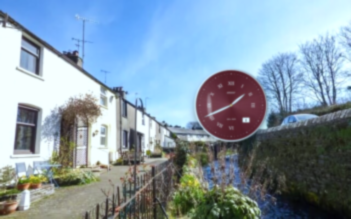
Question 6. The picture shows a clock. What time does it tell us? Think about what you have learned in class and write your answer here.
1:41
